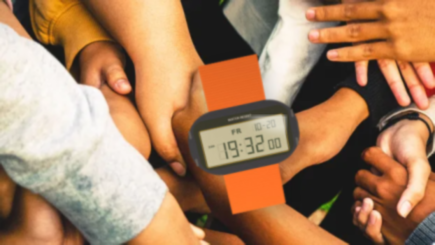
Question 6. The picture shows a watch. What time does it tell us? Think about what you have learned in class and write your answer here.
19:32:00
